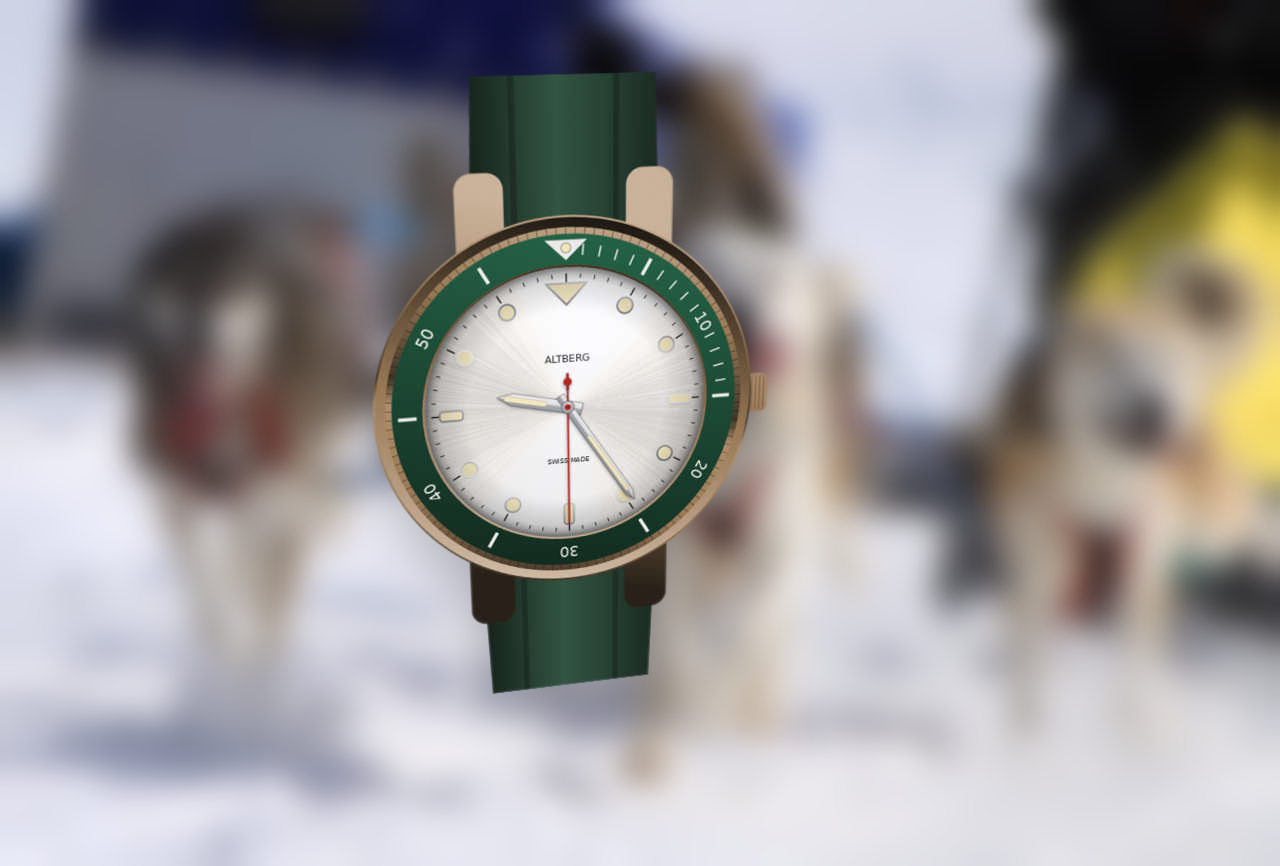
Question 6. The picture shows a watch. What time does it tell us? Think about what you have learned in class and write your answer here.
9:24:30
